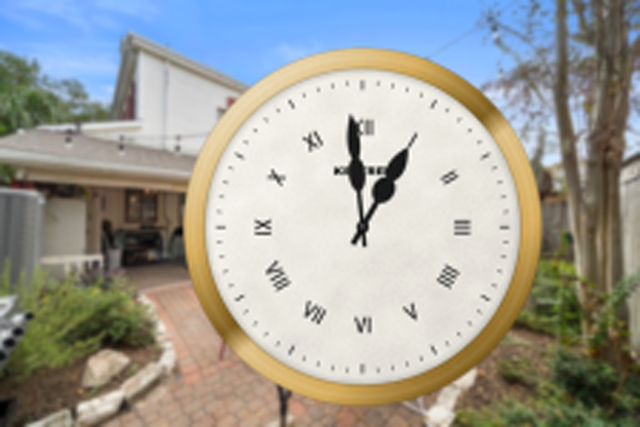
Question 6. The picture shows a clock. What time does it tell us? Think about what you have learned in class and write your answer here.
12:59
